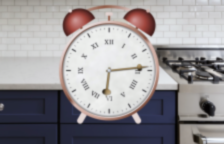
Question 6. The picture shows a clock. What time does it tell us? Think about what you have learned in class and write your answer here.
6:14
